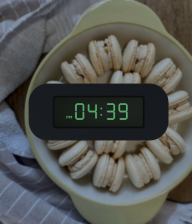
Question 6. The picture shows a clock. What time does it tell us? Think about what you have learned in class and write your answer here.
4:39
